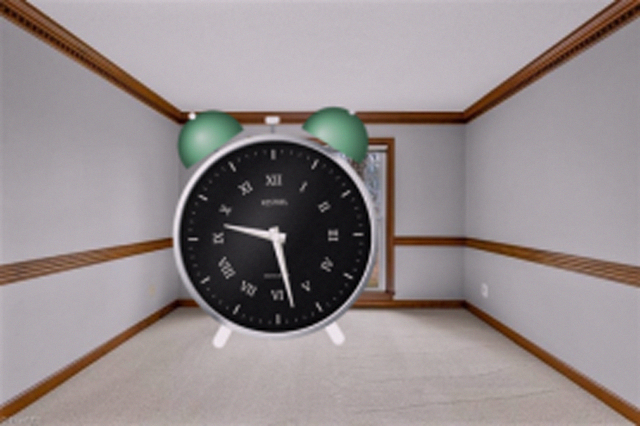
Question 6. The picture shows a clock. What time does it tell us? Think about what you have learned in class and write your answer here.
9:28
